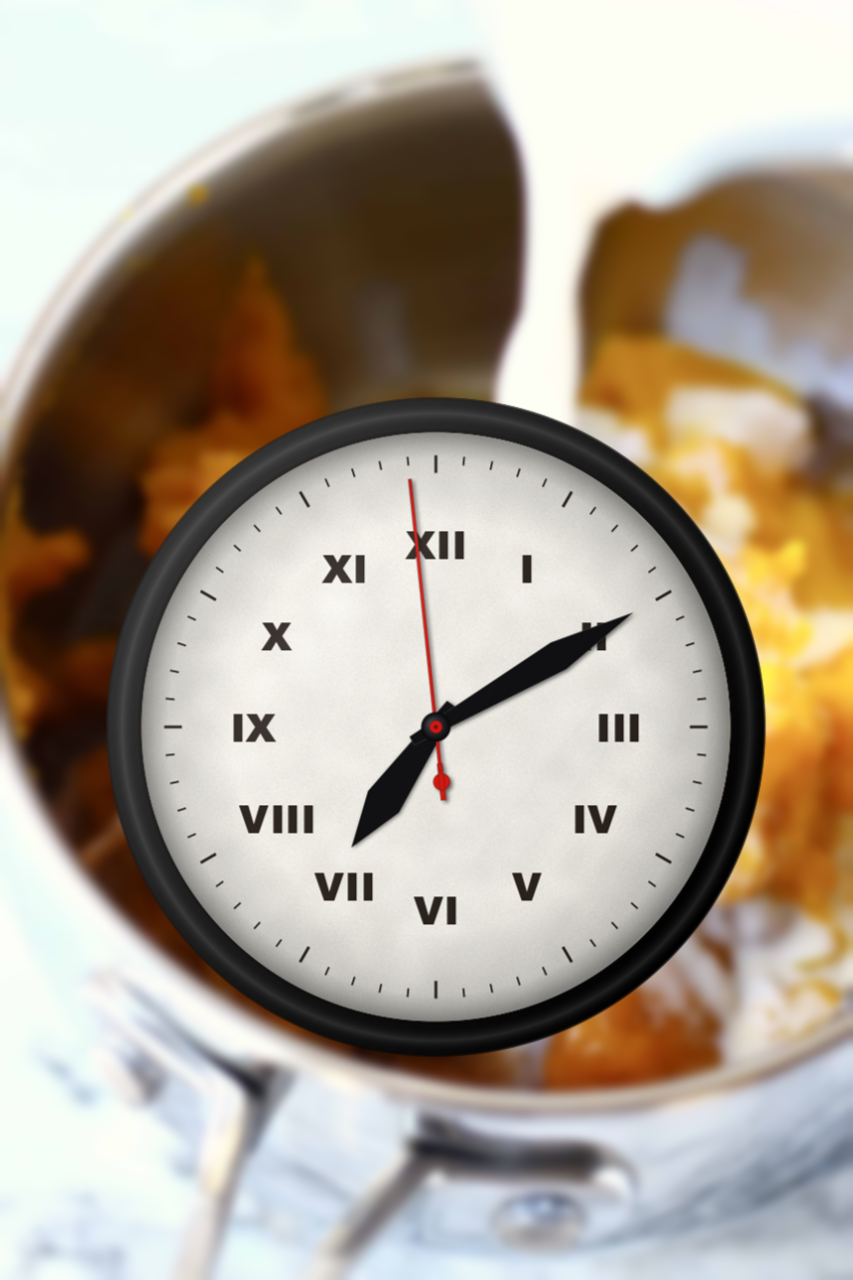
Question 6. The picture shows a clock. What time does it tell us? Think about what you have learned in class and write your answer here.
7:09:59
